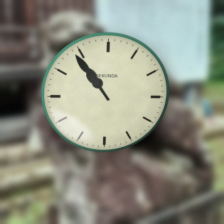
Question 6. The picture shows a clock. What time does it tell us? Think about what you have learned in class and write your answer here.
10:54
